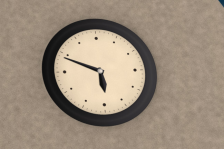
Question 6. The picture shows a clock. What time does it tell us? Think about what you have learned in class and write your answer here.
5:49
